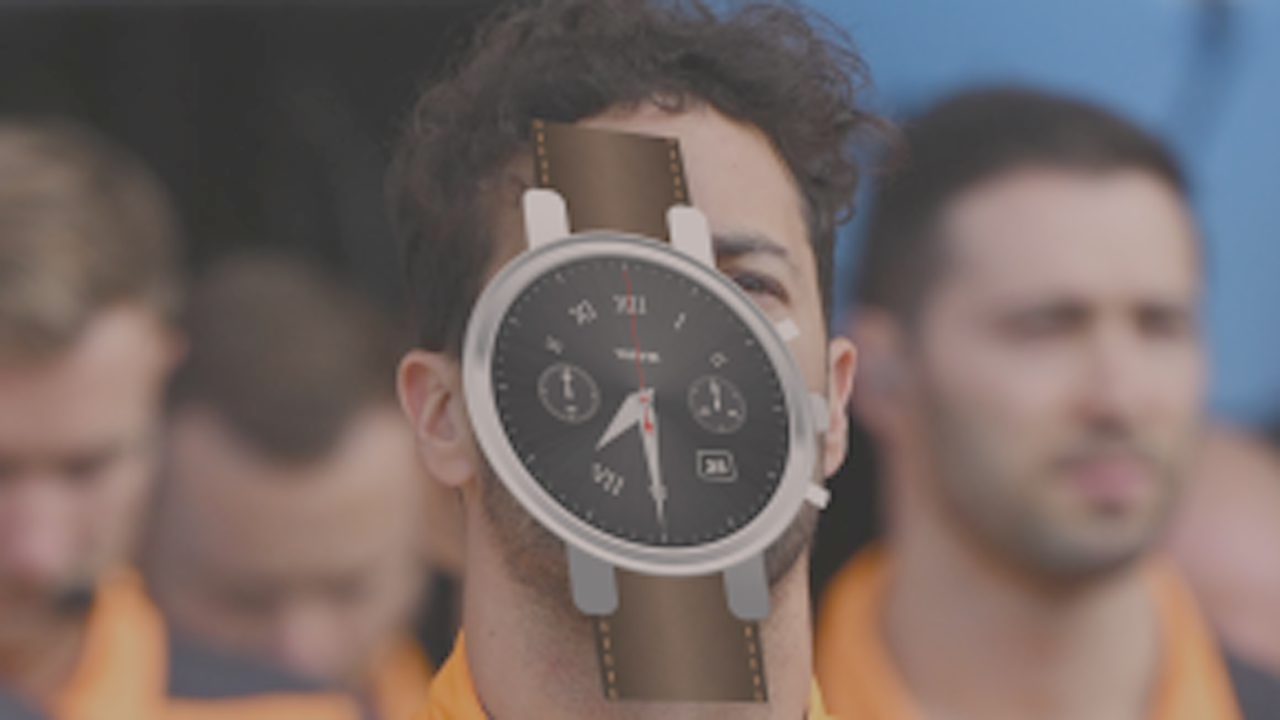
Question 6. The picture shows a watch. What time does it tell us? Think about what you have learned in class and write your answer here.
7:30
